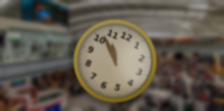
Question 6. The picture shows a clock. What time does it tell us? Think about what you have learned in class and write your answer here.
10:52
